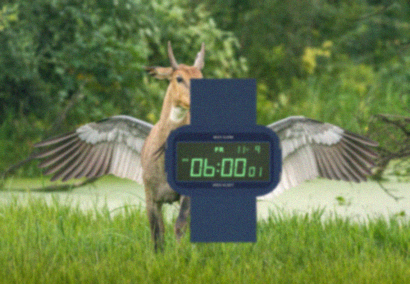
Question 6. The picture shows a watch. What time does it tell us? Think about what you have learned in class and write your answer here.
6:00
